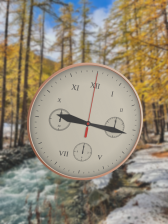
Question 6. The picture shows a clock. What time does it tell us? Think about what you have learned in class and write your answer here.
9:16
